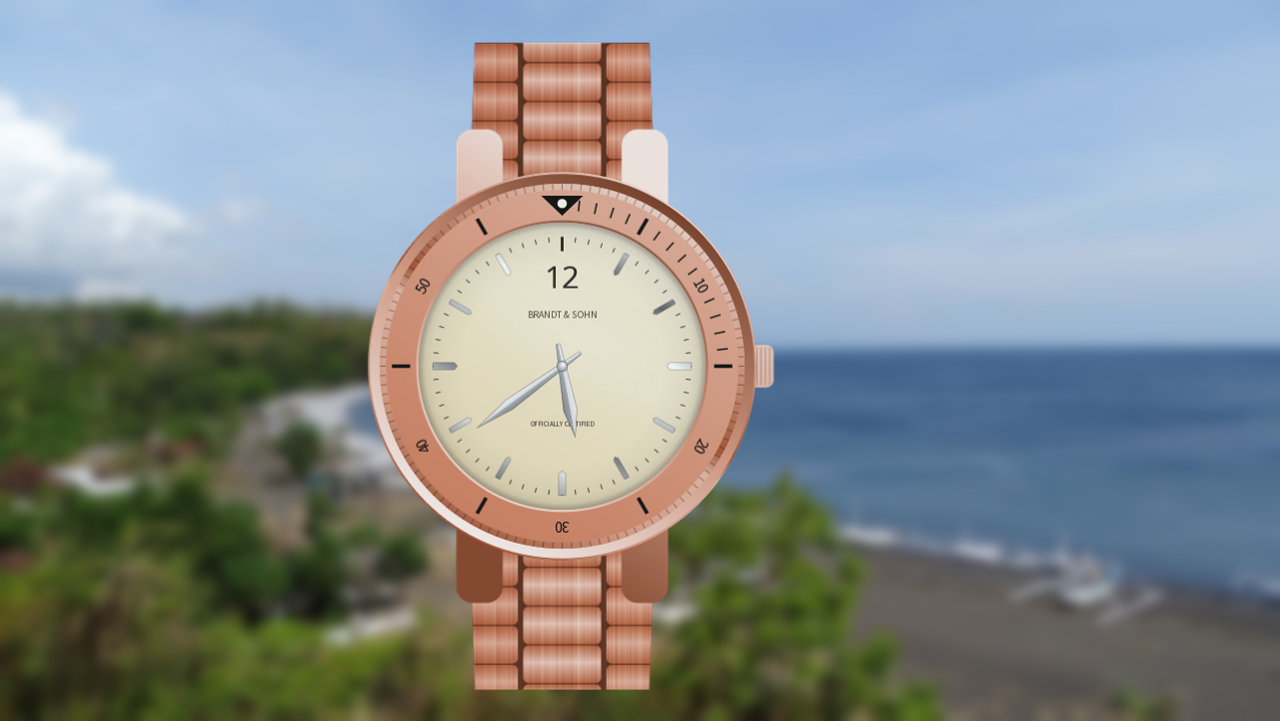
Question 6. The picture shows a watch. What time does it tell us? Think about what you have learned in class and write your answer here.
5:39
